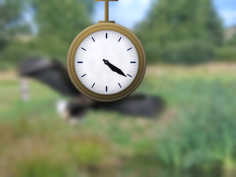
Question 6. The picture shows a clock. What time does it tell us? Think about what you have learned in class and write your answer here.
4:21
